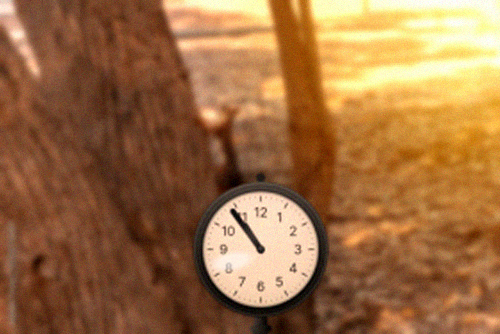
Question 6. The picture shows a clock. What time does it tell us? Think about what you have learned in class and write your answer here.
10:54
